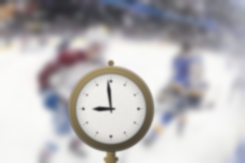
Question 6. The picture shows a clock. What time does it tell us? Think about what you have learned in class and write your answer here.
8:59
